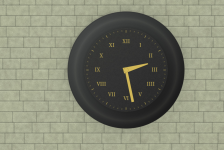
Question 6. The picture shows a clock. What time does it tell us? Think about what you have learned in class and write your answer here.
2:28
